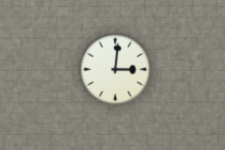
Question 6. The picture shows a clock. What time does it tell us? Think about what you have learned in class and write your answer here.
3:01
